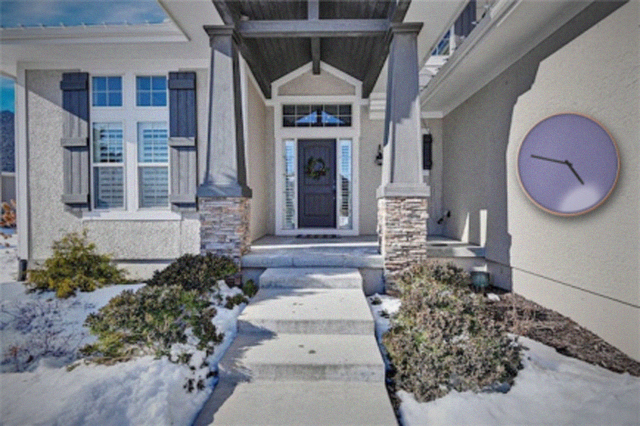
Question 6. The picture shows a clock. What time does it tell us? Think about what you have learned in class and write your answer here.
4:47
